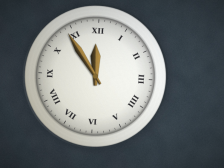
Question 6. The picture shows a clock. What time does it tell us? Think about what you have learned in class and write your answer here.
11:54
